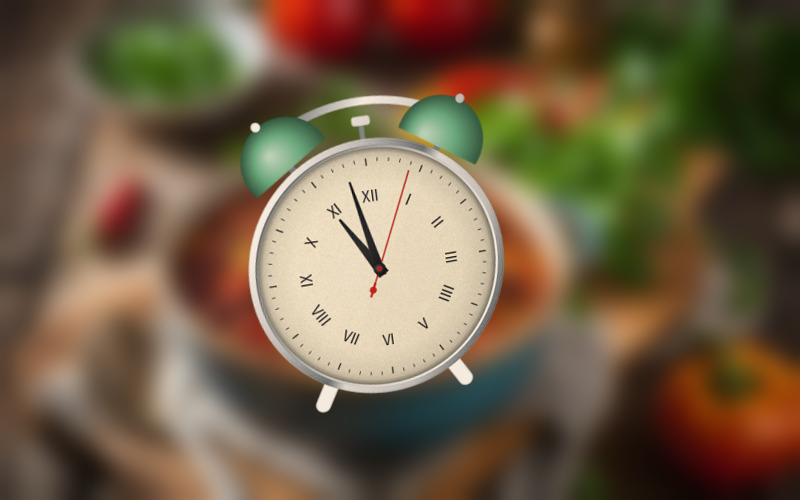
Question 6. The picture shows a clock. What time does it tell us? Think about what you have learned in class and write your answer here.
10:58:04
